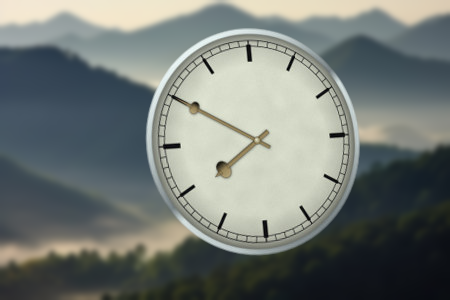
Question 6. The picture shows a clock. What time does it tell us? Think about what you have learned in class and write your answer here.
7:50
